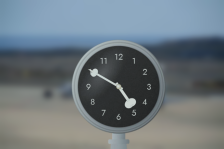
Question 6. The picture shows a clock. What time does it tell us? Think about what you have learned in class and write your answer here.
4:50
